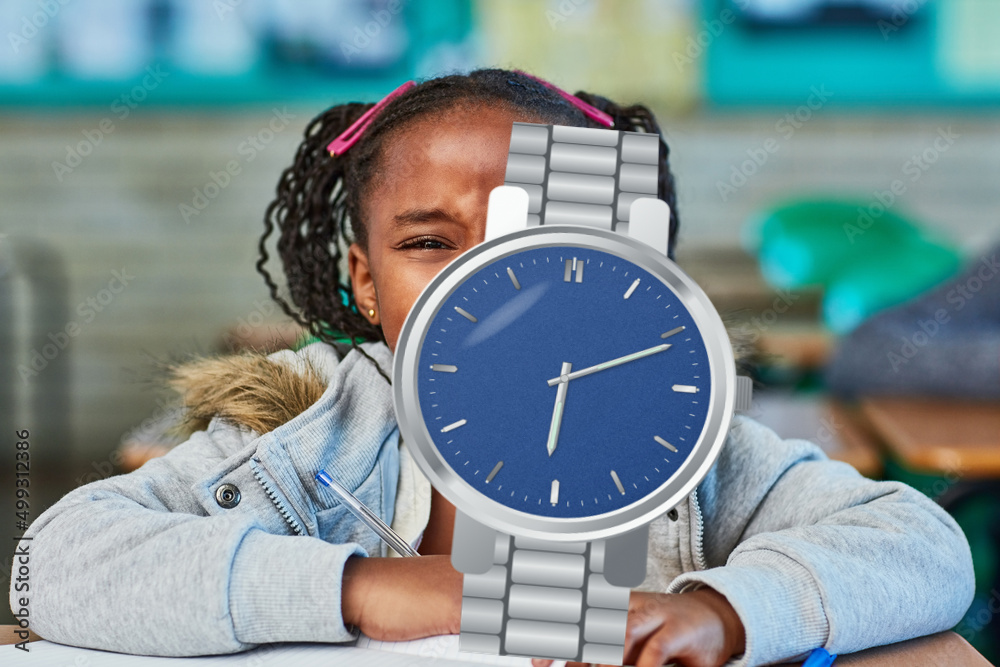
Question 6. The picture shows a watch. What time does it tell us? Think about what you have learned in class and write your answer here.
6:11
